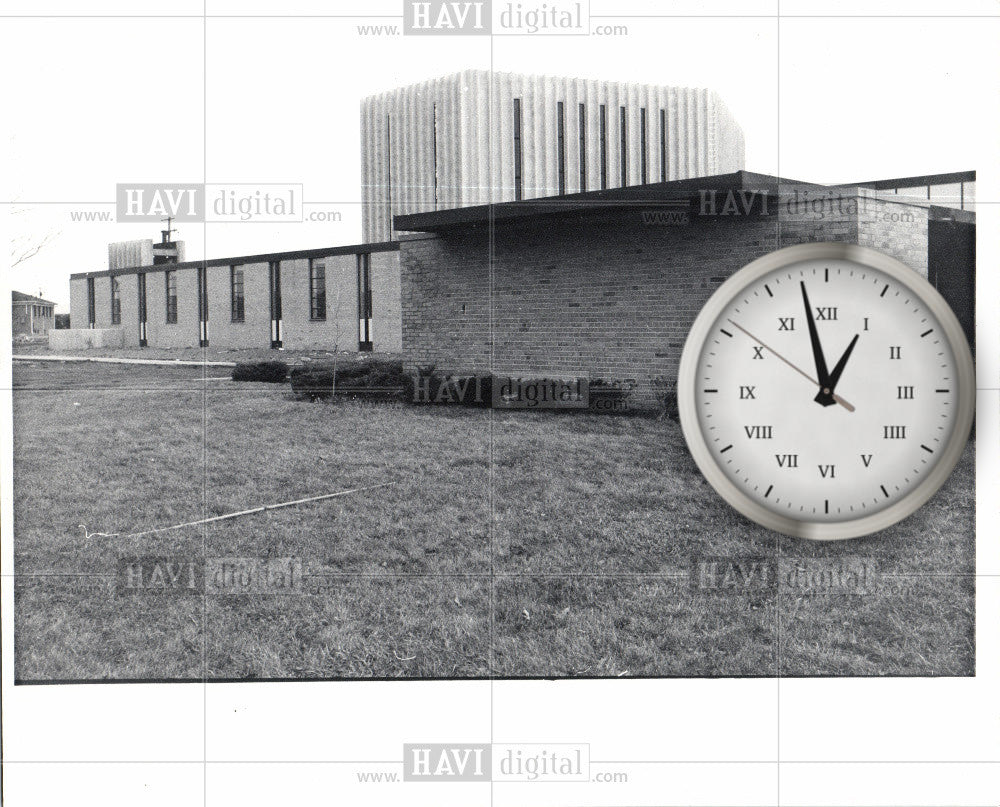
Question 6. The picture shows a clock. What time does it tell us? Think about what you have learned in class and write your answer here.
12:57:51
